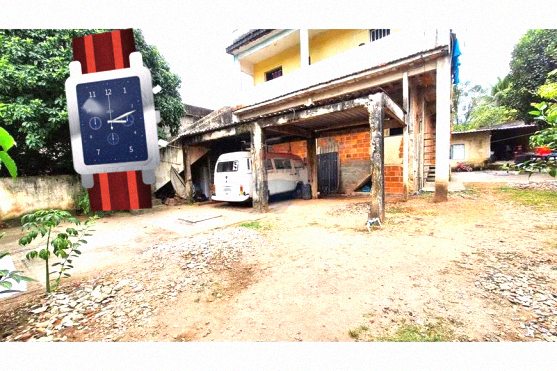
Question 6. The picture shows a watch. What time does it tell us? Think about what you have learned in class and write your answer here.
3:12
